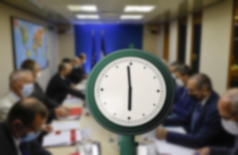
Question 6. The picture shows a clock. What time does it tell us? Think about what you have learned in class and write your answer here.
5:59
